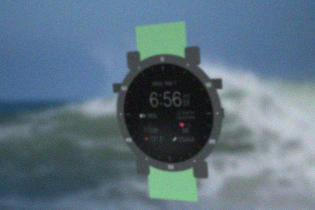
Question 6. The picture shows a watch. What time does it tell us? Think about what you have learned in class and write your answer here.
6:56
